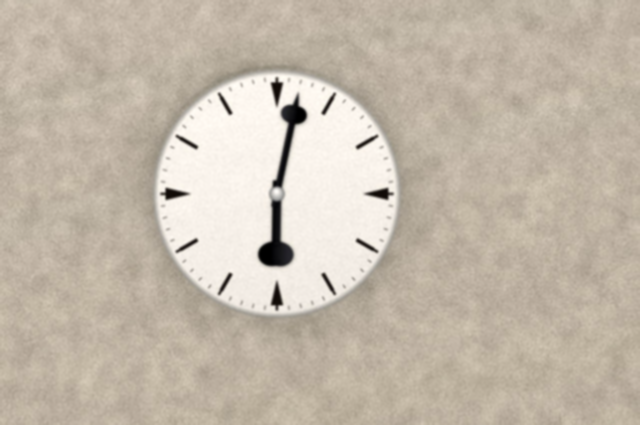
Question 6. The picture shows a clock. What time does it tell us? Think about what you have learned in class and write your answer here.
6:02
